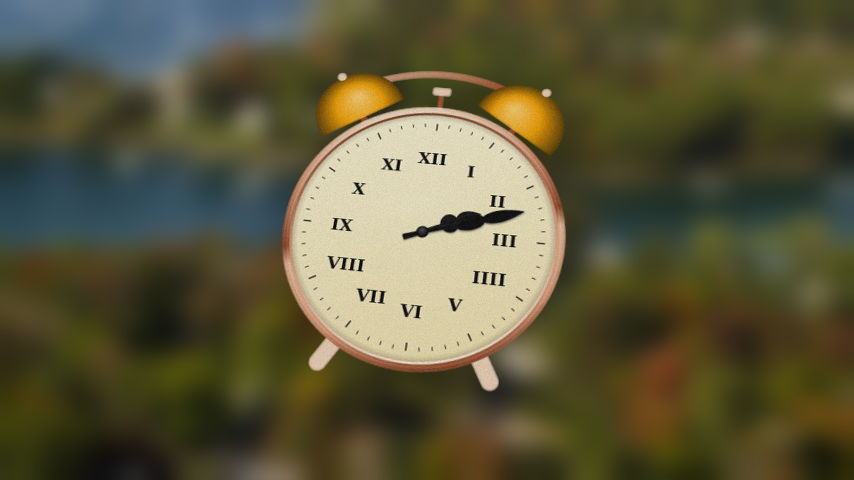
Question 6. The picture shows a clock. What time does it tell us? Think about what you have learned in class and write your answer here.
2:12
